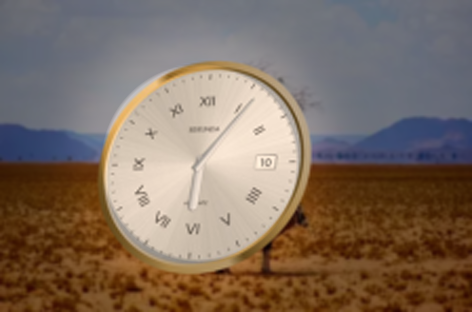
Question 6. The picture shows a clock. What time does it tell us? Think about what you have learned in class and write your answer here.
6:06
